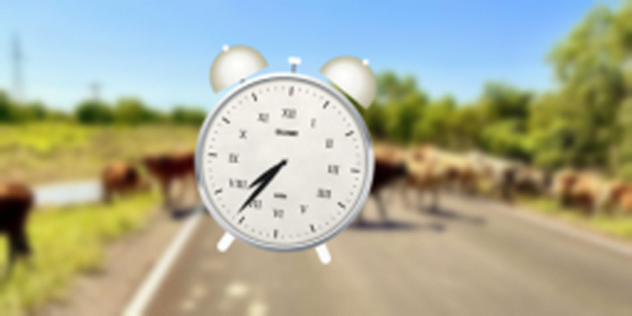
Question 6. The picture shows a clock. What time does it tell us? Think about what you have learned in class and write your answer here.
7:36
